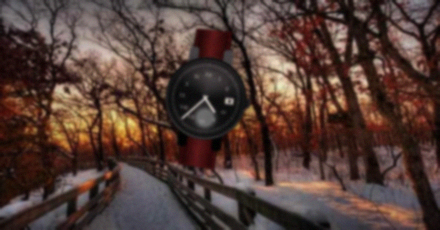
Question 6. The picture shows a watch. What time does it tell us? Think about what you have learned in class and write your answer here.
4:37
